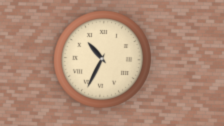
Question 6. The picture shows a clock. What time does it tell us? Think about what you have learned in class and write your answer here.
10:34
